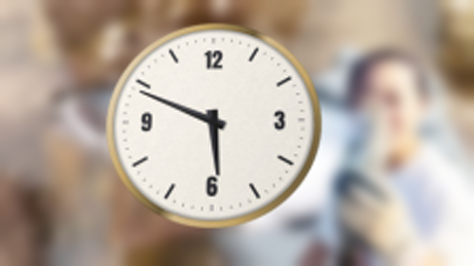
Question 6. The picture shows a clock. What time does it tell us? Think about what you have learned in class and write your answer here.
5:49
